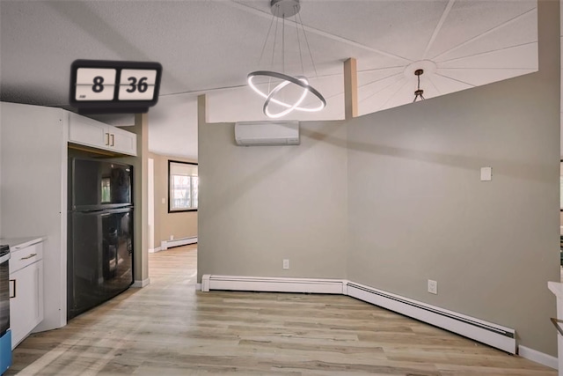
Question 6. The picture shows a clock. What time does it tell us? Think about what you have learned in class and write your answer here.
8:36
